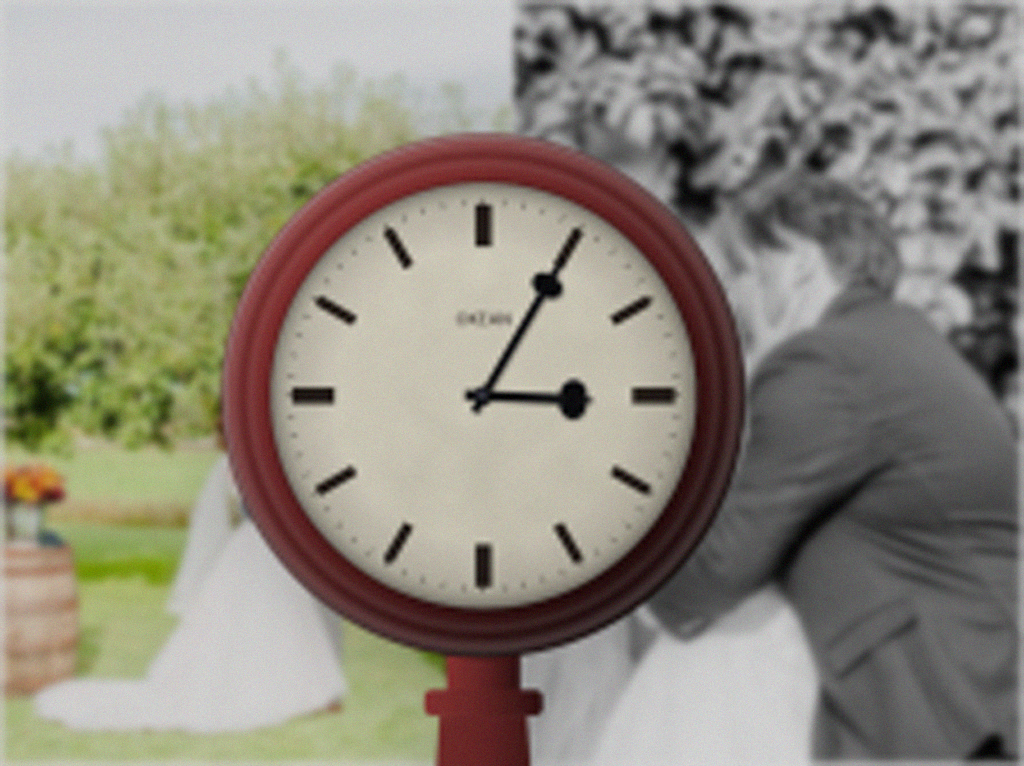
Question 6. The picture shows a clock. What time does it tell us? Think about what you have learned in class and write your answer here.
3:05
